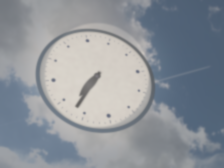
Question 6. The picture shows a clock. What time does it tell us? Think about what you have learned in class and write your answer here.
7:37
